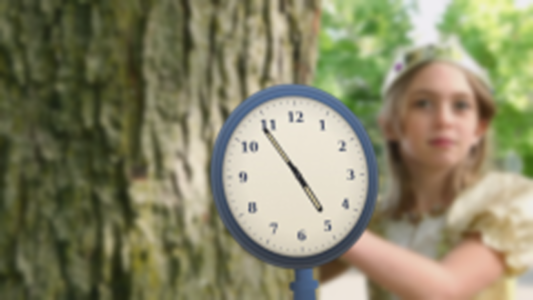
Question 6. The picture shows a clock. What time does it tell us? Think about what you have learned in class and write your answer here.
4:54
